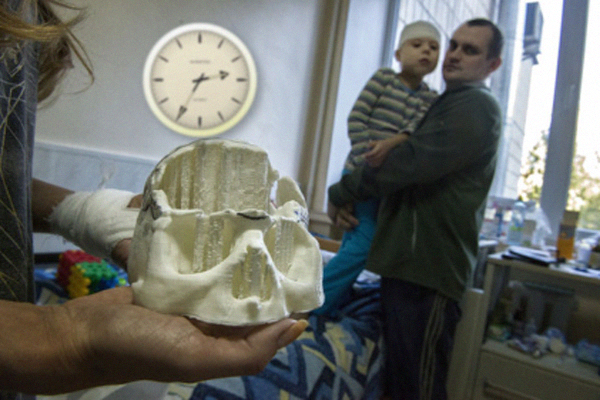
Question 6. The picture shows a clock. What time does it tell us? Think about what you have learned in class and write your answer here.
2:35
